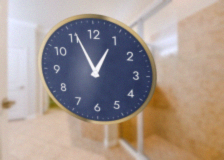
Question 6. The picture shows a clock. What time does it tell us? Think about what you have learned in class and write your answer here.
12:56
